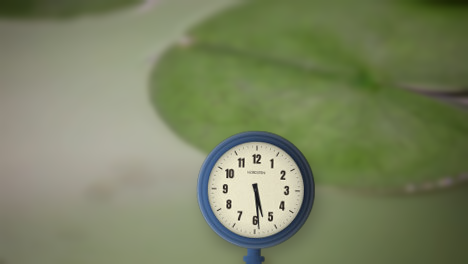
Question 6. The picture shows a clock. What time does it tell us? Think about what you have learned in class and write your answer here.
5:29
